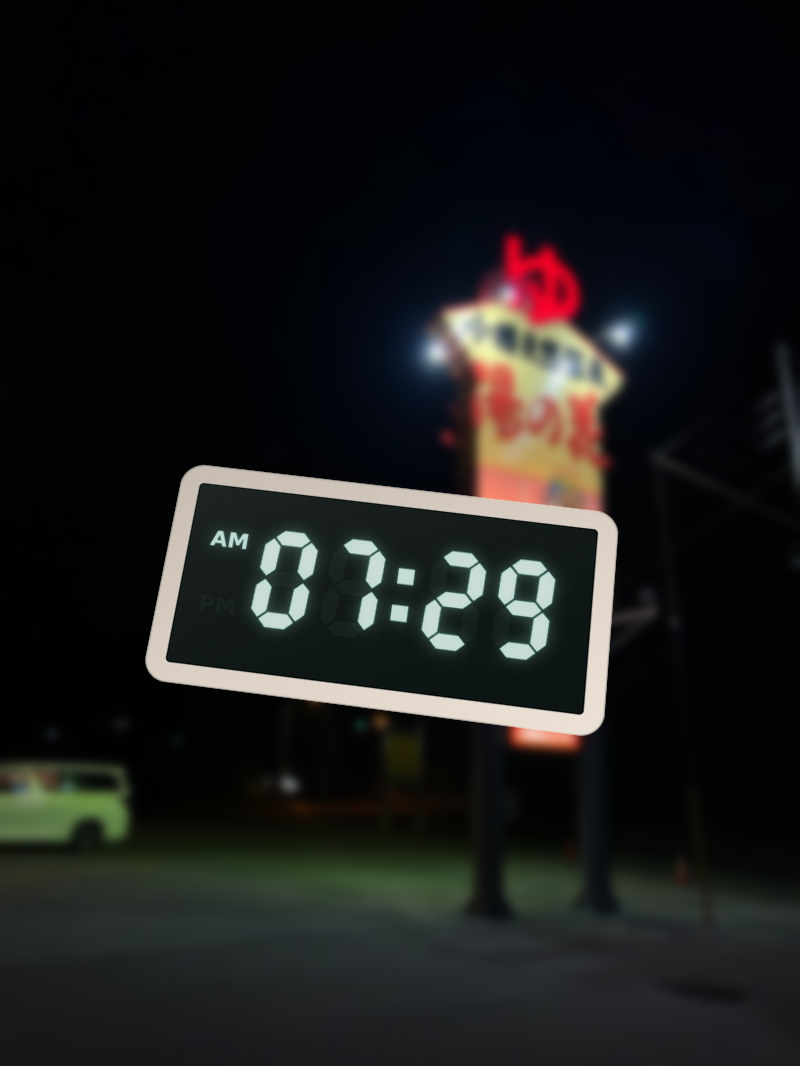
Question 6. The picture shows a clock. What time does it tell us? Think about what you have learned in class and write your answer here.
7:29
